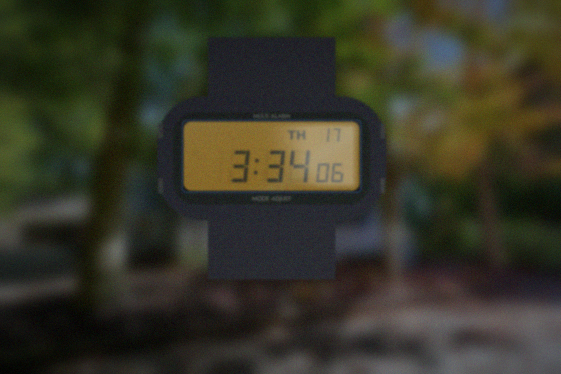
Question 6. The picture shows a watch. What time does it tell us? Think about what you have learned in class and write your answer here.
3:34:06
